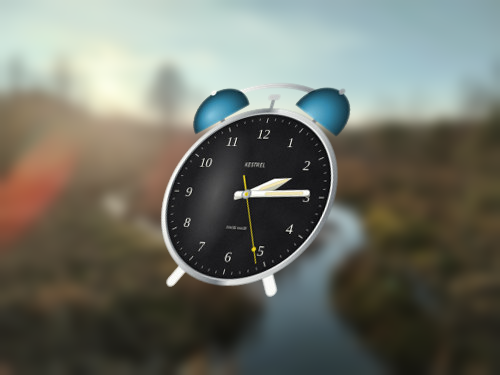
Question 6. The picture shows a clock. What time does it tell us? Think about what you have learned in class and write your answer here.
2:14:26
